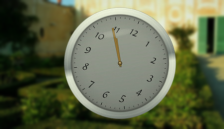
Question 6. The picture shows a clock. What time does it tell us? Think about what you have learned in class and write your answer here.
10:54
